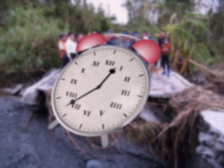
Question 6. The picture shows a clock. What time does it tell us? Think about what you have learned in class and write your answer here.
12:37
